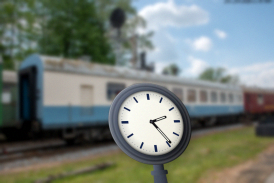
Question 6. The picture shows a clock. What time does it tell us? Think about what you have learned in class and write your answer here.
2:24
